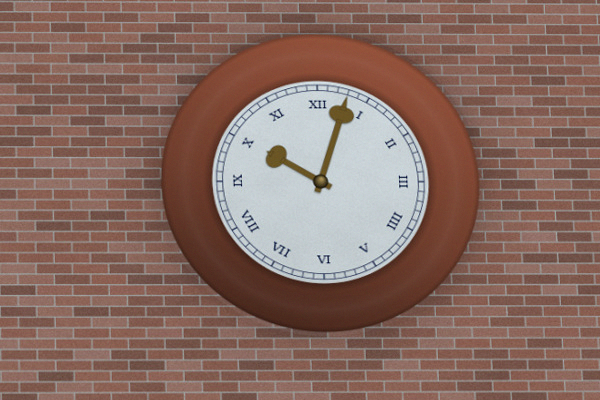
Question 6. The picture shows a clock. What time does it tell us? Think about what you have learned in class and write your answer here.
10:03
